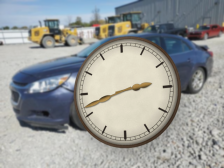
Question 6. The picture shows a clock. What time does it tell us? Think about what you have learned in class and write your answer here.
2:42
